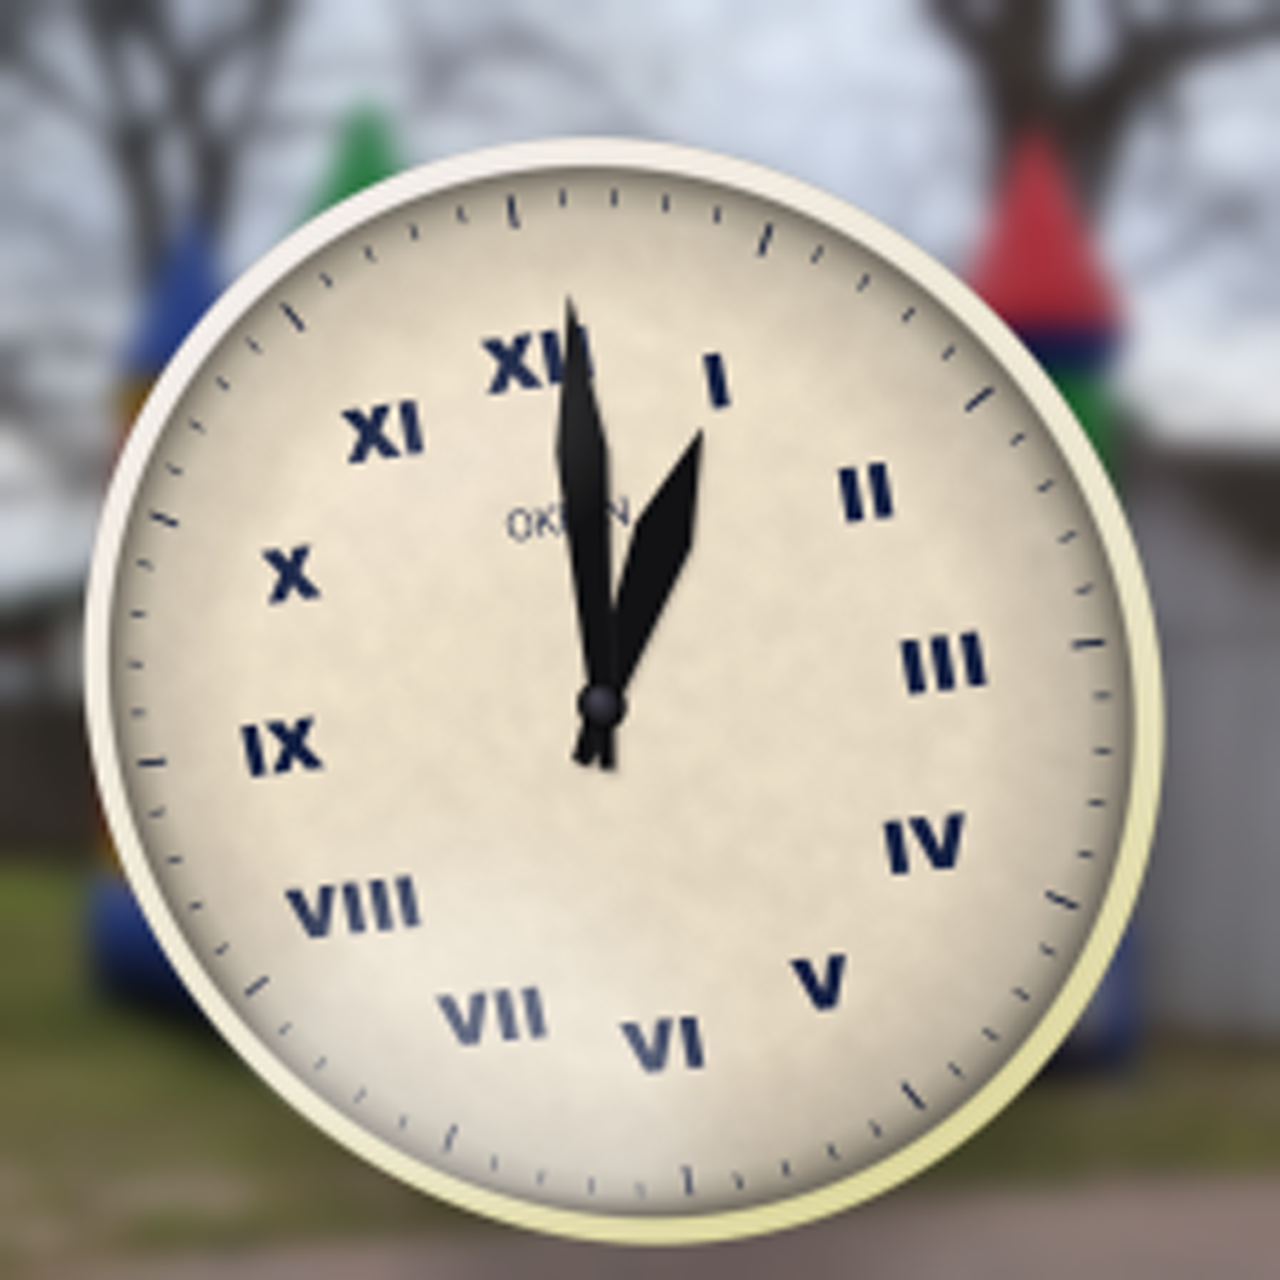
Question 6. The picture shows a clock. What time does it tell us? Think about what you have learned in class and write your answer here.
1:01
